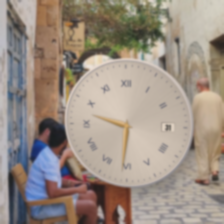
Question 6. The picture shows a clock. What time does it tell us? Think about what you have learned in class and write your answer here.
9:31
